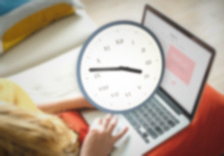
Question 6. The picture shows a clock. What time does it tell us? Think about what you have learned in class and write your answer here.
3:47
